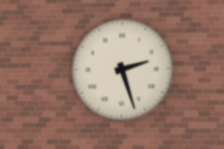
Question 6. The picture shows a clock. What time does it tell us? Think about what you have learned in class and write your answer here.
2:27
